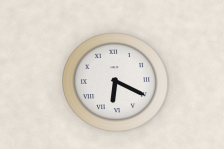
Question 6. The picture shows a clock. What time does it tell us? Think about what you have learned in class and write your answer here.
6:20
